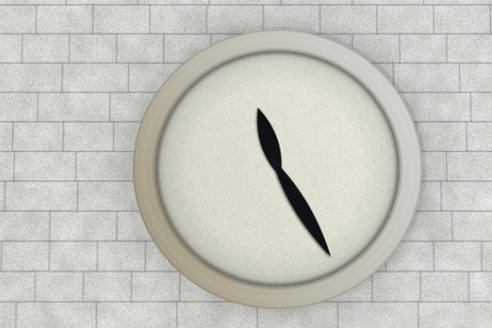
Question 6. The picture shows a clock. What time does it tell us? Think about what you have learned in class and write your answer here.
11:25
